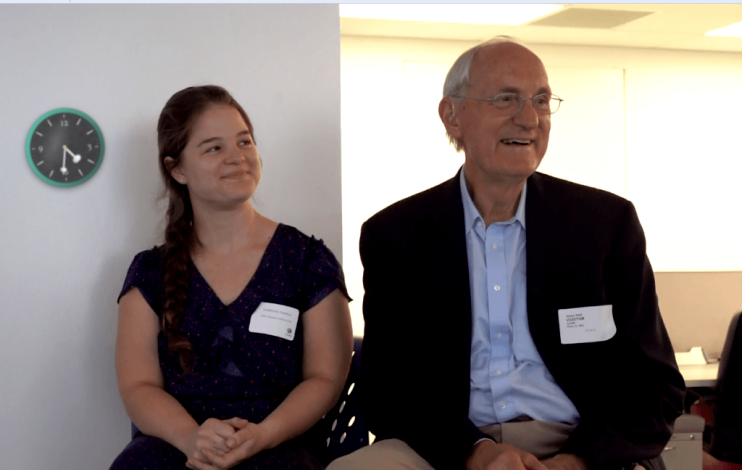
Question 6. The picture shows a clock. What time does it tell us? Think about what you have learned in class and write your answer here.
4:31
